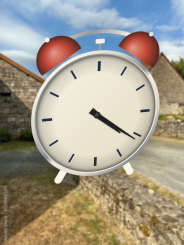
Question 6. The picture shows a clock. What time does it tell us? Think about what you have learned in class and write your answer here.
4:21
